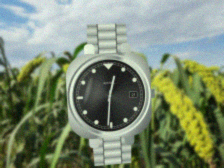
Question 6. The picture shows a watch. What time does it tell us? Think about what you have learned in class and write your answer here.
12:31
